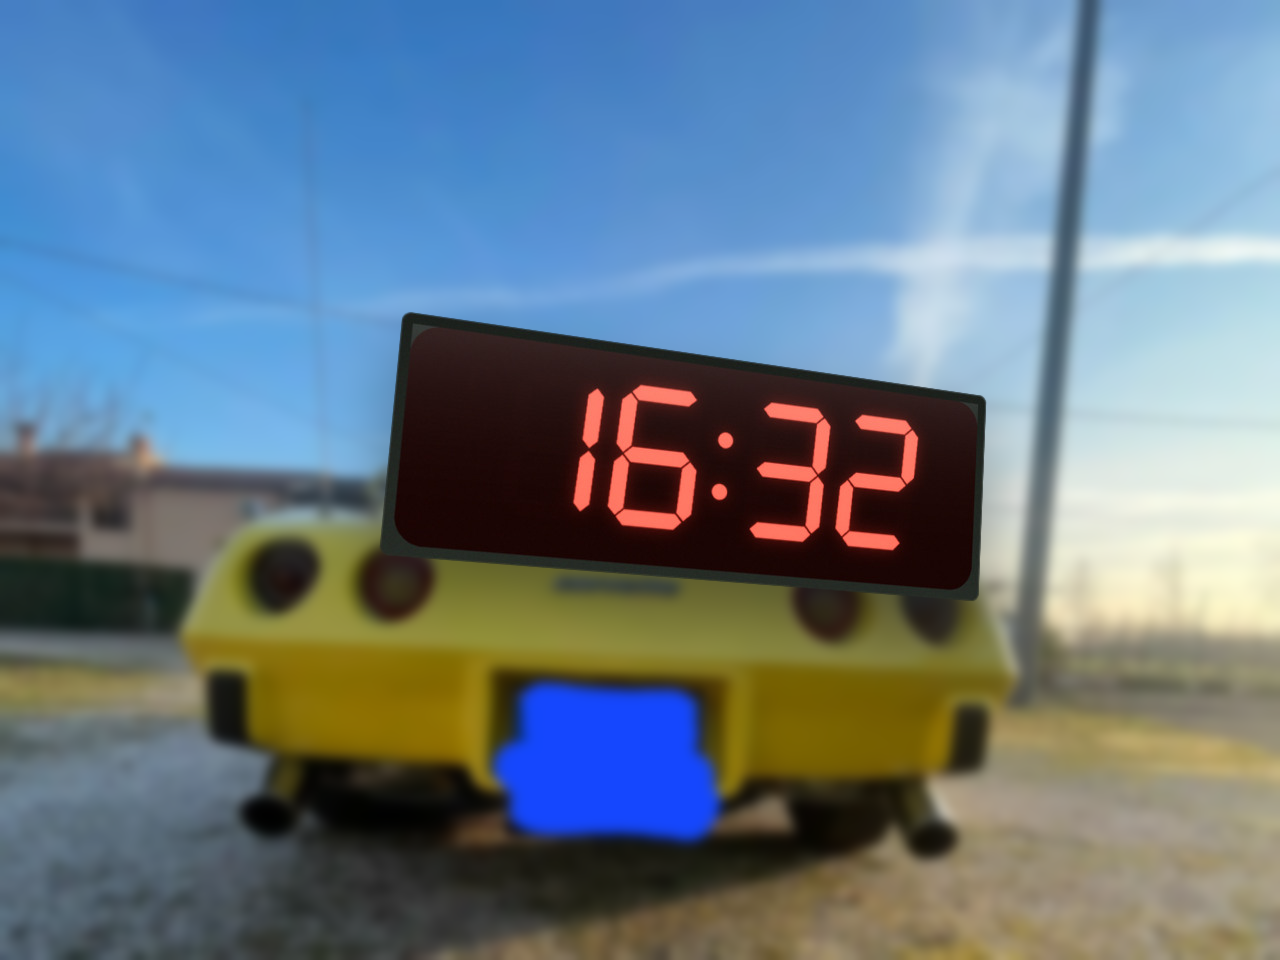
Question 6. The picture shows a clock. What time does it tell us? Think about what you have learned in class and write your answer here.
16:32
